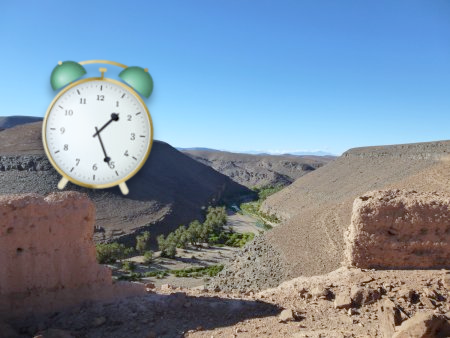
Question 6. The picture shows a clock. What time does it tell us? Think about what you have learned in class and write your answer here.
1:26
